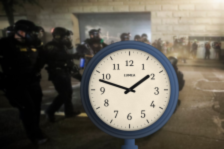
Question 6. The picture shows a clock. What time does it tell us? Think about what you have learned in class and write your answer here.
1:48
